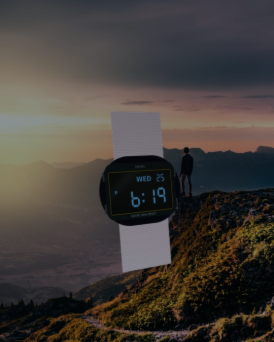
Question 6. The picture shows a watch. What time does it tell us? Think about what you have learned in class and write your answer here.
6:19
